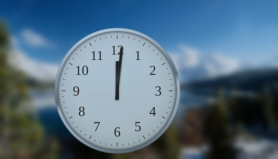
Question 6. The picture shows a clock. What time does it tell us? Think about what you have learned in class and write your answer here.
12:01
